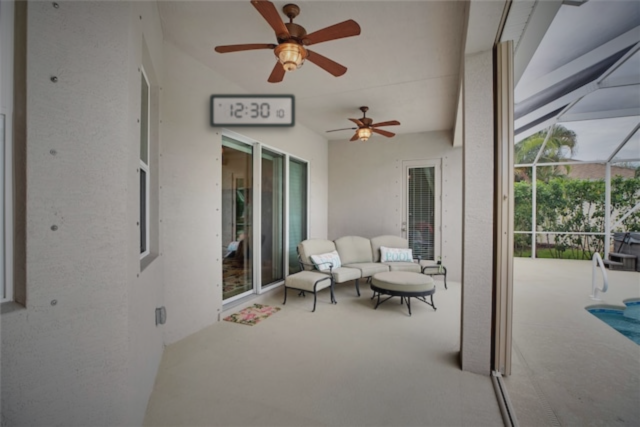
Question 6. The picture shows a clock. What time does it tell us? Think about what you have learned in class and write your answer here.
12:30
